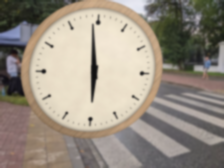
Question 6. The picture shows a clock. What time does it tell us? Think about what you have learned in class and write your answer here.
5:59
